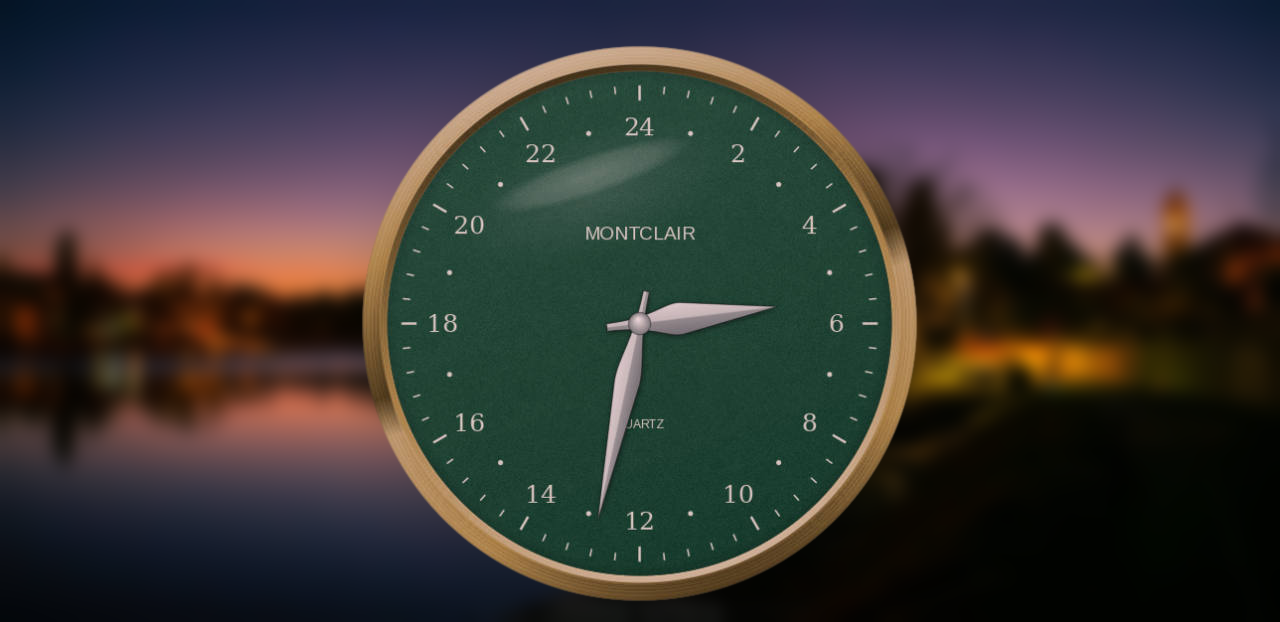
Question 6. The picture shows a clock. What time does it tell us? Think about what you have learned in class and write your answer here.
5:32
